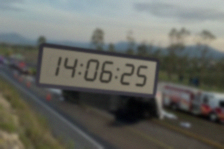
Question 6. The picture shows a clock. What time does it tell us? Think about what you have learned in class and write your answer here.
14:06:25
